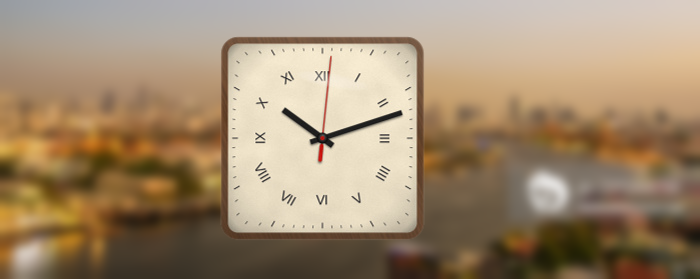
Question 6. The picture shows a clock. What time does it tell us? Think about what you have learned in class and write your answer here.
10:12:01
